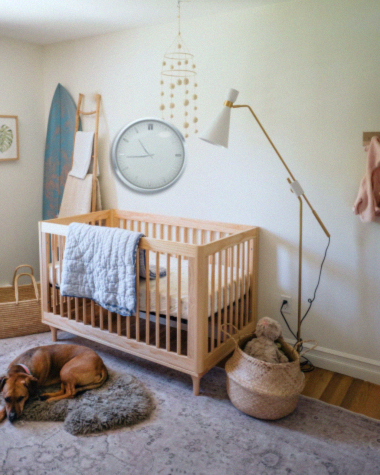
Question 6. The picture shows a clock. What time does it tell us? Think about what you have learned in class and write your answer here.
10:44
